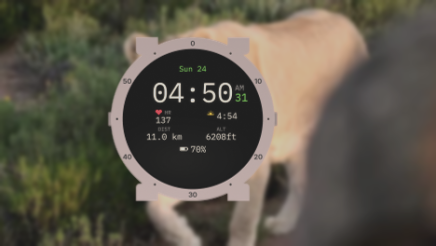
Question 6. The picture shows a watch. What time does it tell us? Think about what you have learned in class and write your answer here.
4:50:31
